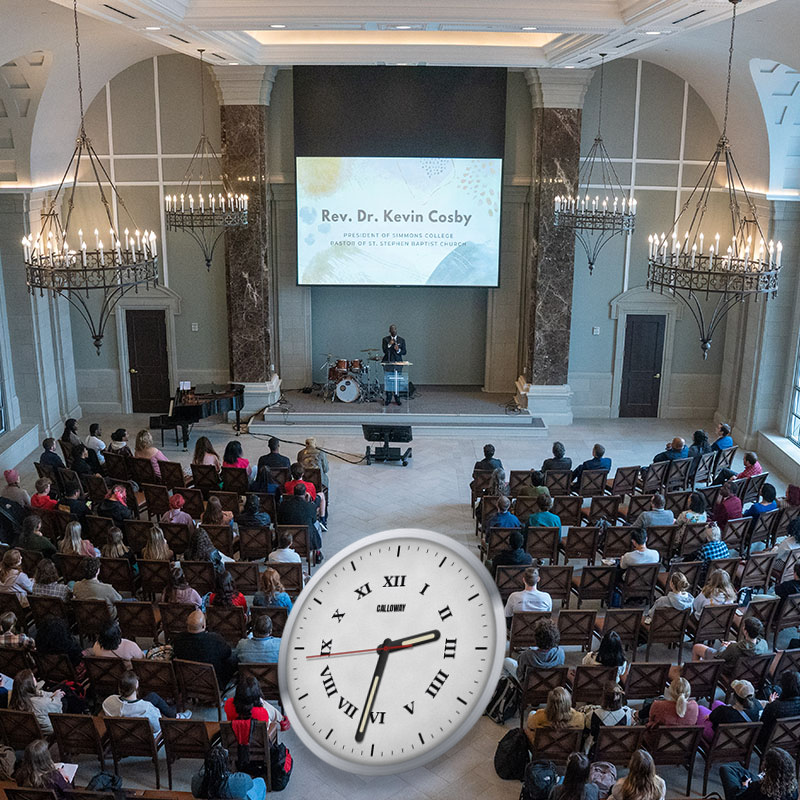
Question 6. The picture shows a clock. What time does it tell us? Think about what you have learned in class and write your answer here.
2:31:44
